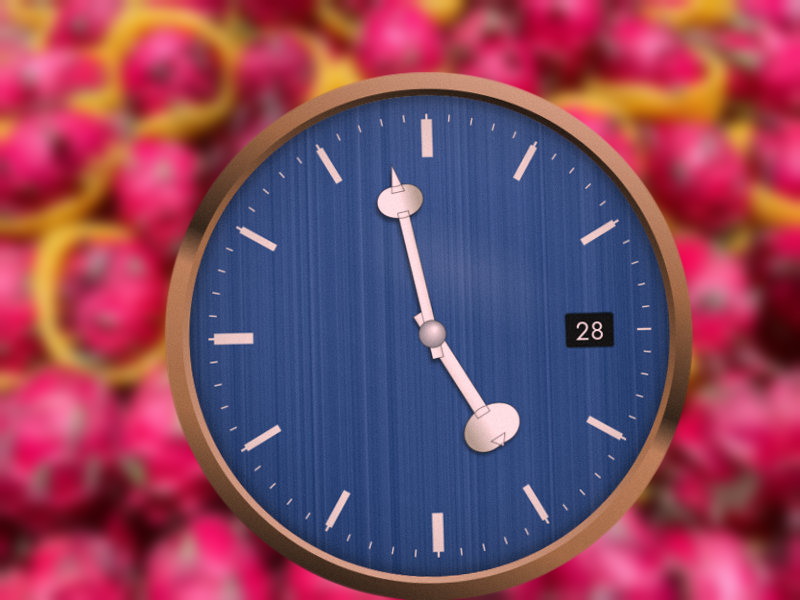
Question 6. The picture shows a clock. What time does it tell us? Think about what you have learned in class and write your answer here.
4:58
